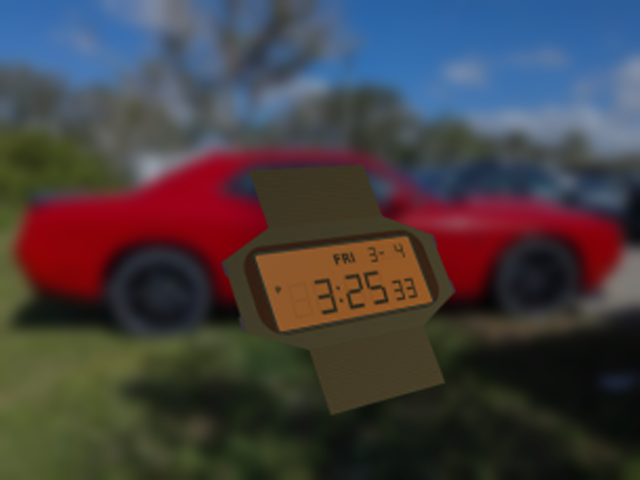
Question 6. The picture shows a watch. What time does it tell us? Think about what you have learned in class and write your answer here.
3:25:33
